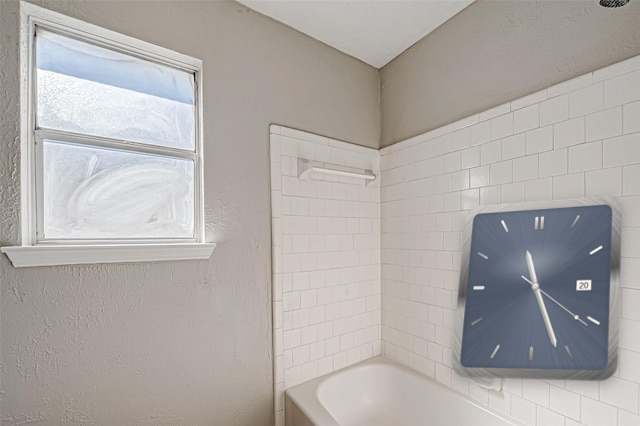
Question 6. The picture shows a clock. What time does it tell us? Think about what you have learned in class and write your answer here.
11:26:21
